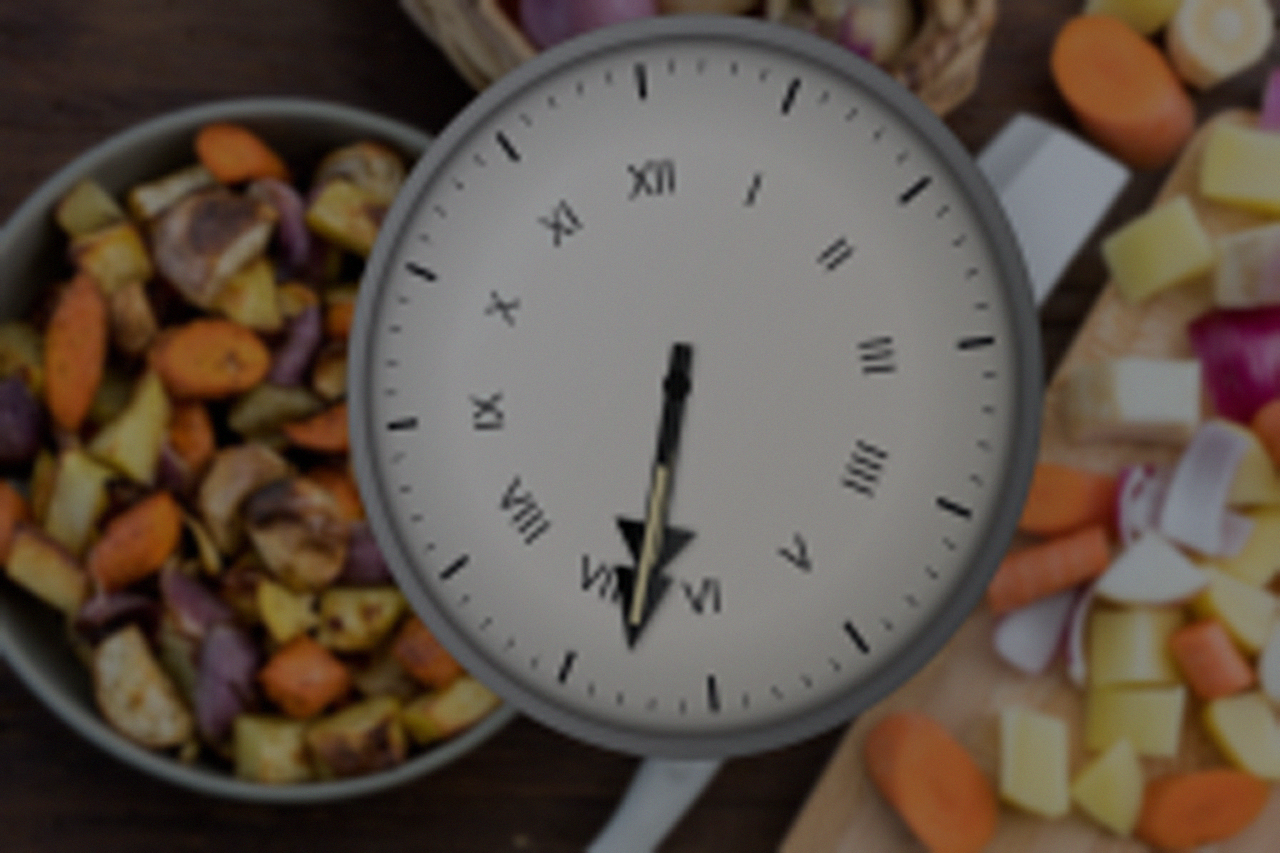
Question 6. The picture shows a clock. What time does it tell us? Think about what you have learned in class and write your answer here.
6:33
